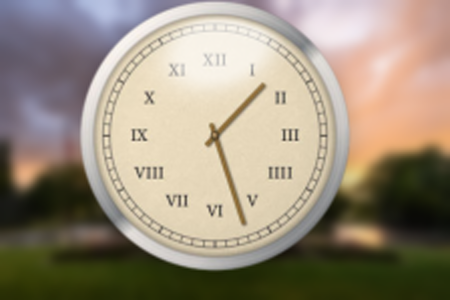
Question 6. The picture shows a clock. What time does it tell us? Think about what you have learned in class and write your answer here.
1:27
